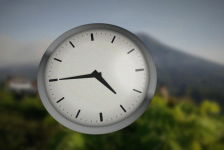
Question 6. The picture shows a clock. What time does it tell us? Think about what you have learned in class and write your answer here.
4:45
